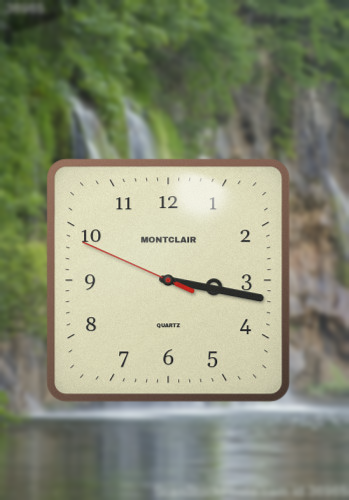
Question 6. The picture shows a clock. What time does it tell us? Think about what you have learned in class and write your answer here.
3:16:49
